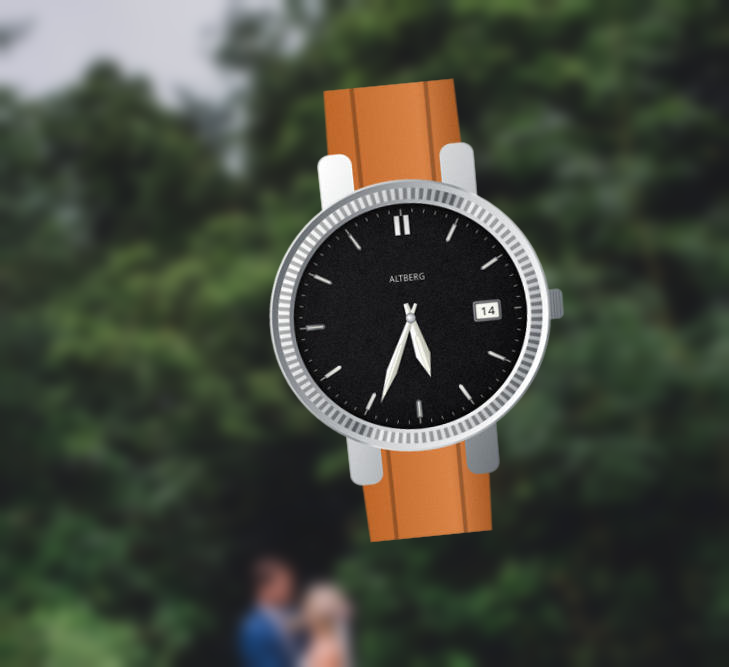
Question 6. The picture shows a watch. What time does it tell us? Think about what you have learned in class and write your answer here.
5:34
